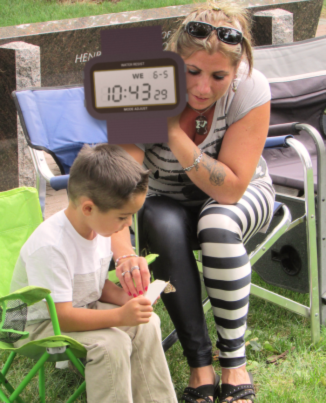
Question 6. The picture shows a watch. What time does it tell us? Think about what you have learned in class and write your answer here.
10:43:29
